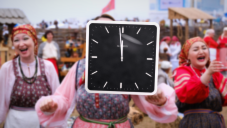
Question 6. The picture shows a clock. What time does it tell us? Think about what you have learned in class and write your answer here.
11:59
